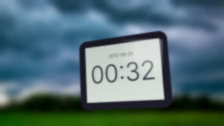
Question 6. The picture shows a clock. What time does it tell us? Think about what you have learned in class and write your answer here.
0:32
